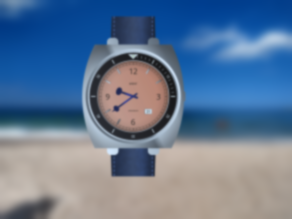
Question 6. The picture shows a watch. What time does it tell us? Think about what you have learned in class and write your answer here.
9:39
